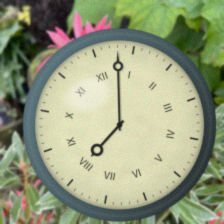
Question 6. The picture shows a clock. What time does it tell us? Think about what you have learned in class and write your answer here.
8:03
